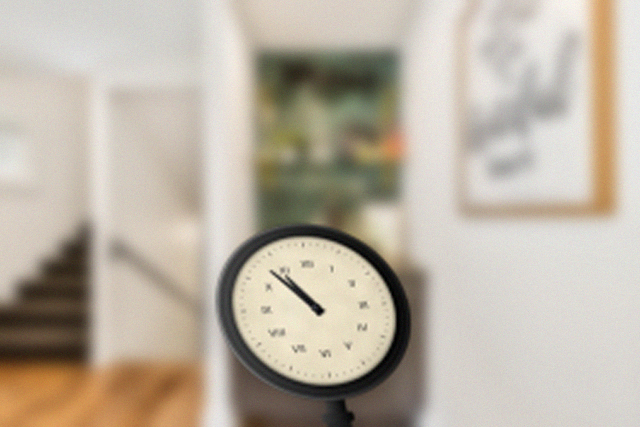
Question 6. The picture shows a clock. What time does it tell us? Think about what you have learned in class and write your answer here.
10:53
